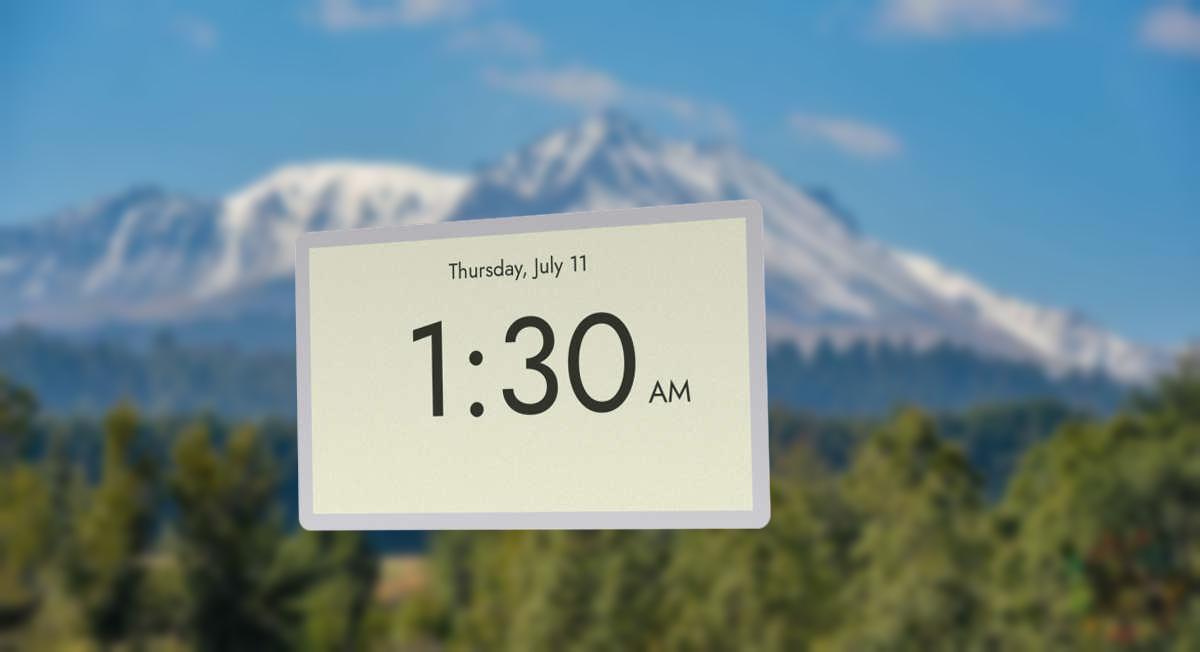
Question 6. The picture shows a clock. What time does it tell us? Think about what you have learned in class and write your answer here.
1:30
